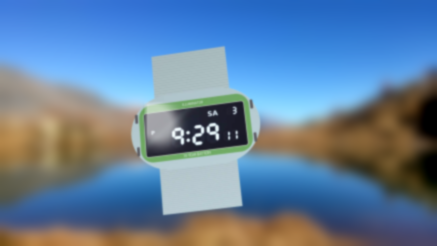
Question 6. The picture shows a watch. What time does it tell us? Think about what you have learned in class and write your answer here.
9:29:11
